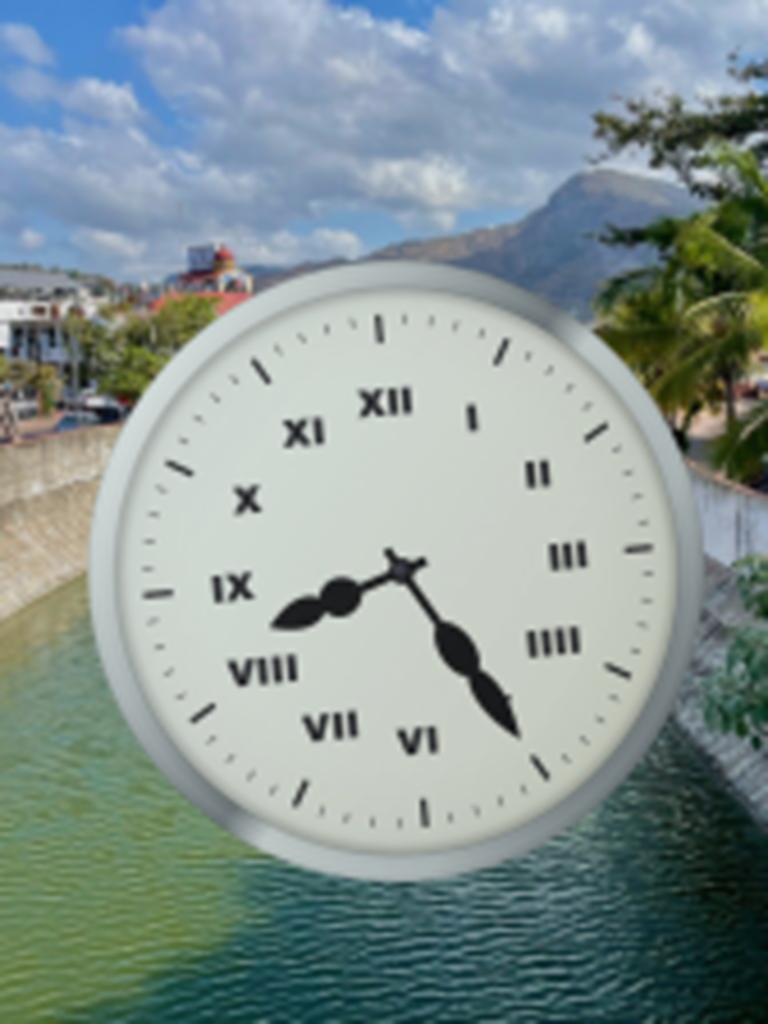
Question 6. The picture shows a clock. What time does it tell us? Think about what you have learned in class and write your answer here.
8:25
